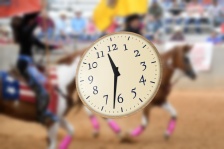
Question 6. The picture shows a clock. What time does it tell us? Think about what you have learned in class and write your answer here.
11:32
